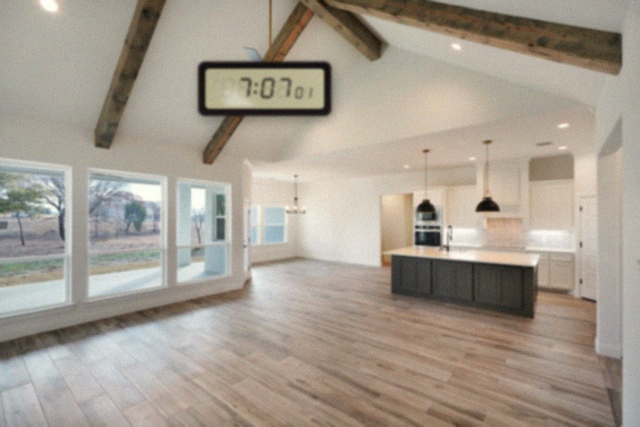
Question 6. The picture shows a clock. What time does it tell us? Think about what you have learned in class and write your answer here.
7:07
